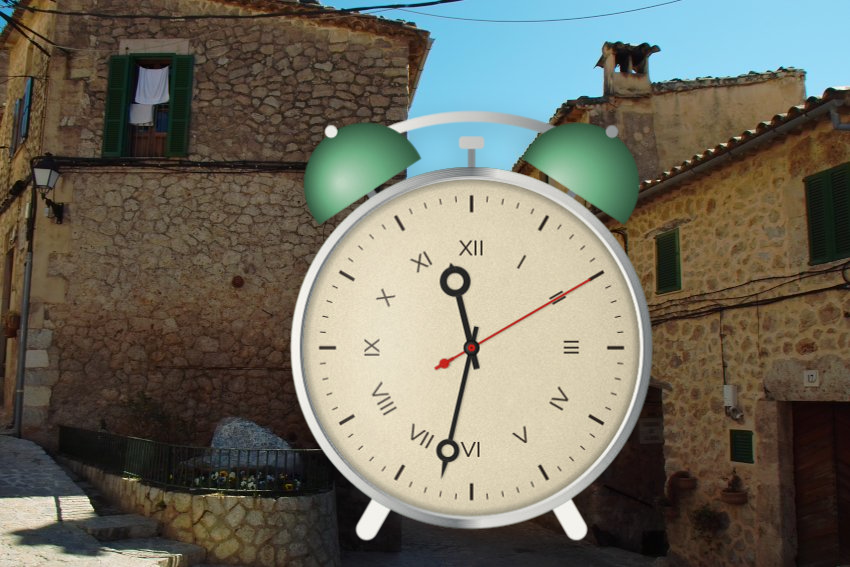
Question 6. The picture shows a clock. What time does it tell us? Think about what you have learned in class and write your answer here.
11:32:10
